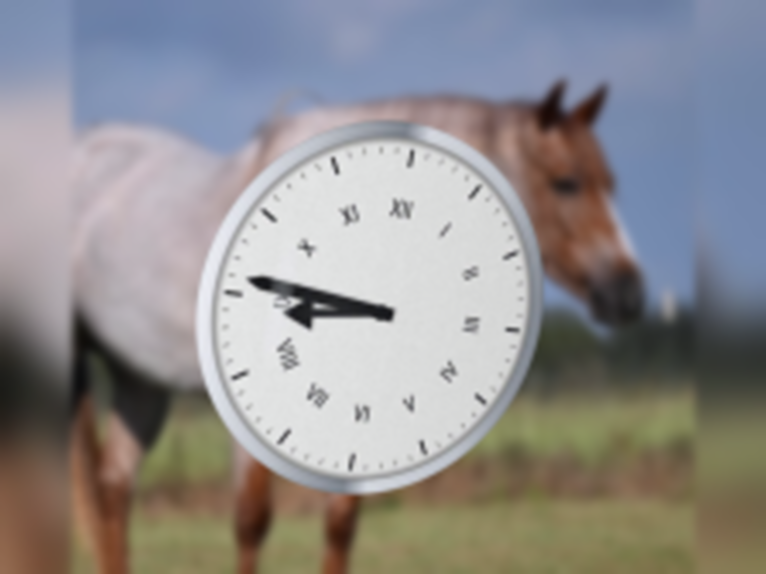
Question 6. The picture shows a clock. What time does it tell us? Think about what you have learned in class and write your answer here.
8:46
